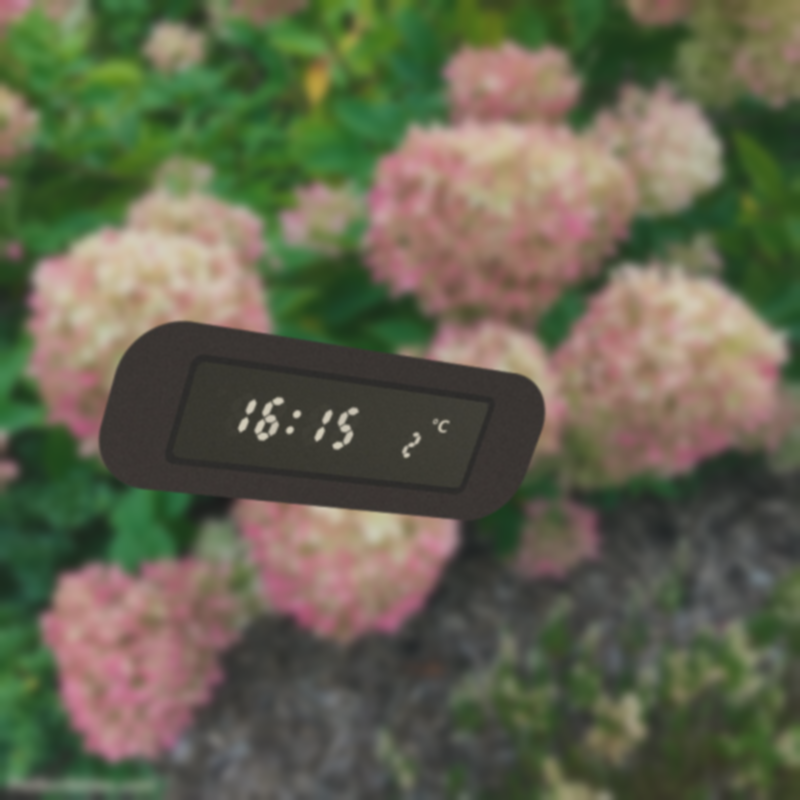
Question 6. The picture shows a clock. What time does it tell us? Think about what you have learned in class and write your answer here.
16:15
